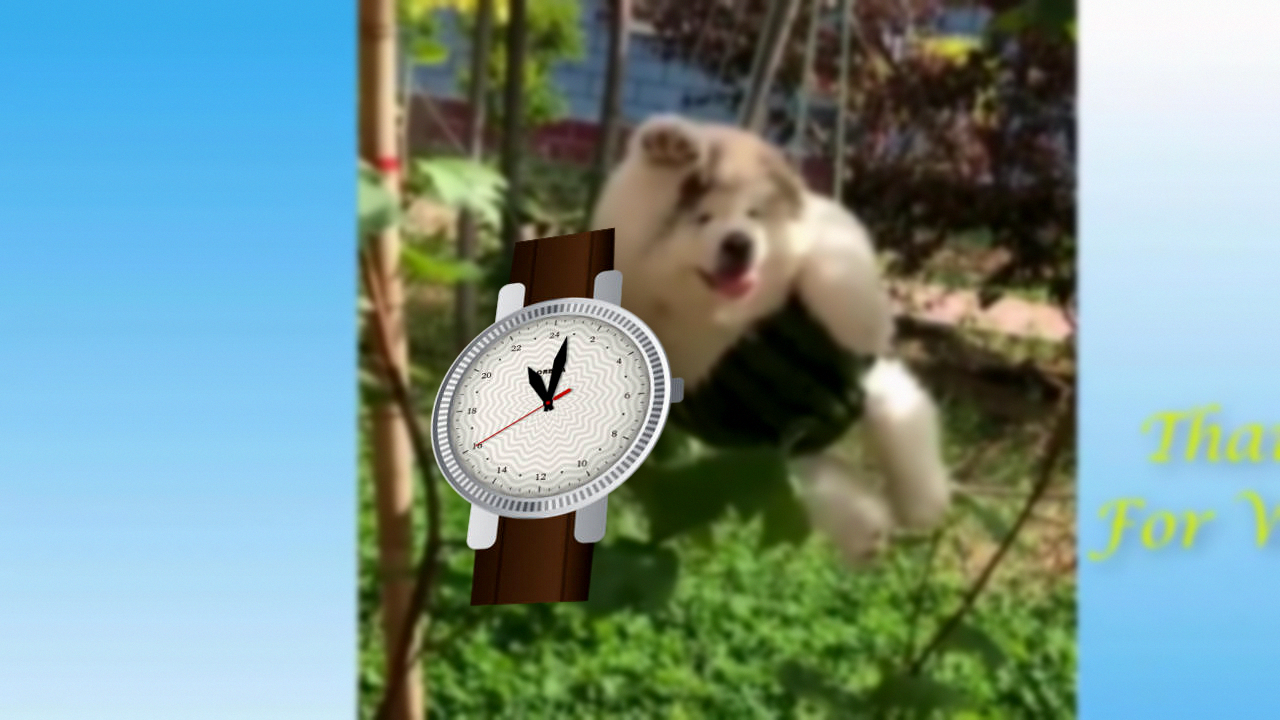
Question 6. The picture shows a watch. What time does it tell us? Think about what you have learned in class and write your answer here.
22:01:40
